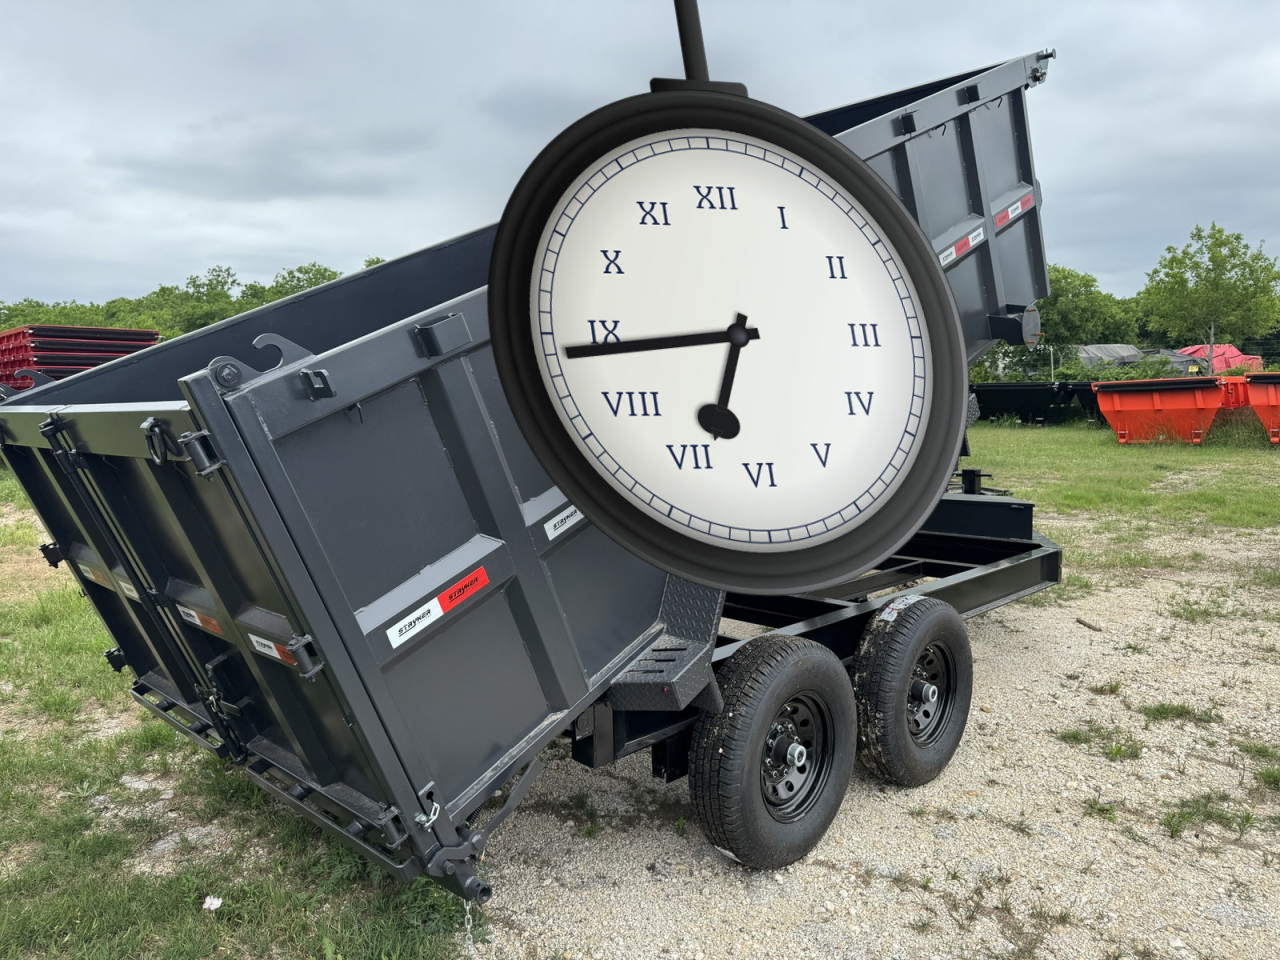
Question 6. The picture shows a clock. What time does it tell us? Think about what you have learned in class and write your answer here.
6:44
